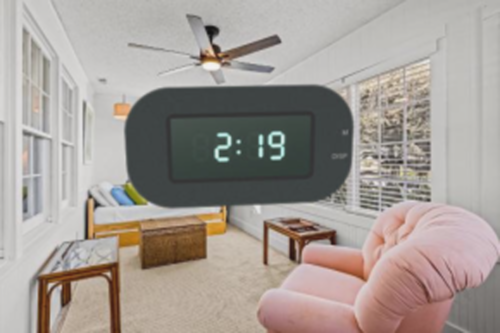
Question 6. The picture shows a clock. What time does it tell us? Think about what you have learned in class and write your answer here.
2:19
